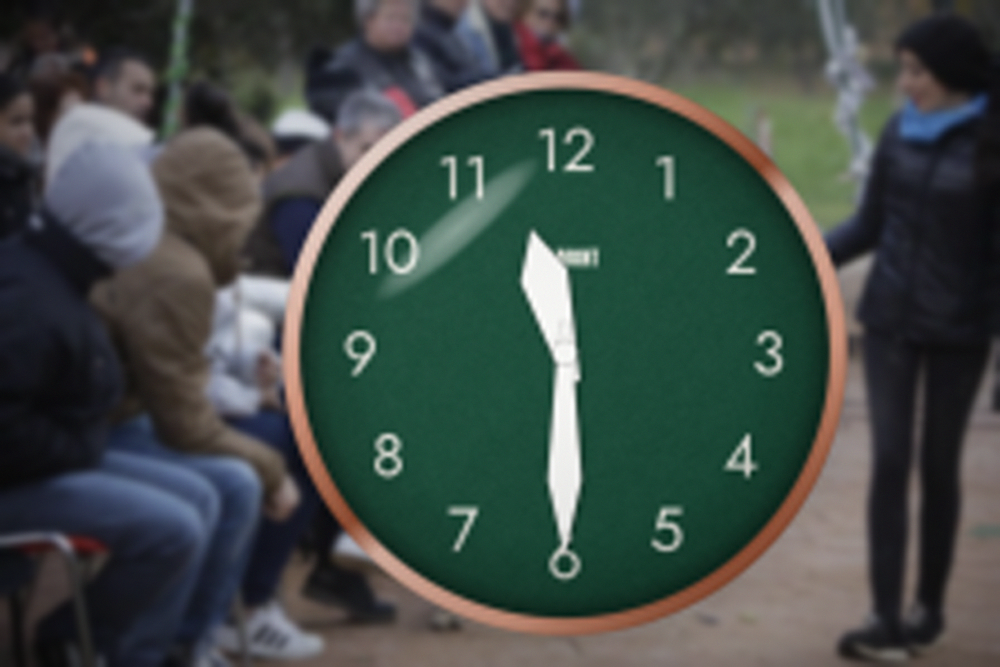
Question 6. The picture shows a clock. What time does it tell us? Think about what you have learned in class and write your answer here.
11:30
